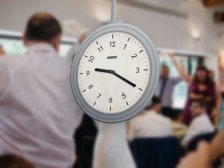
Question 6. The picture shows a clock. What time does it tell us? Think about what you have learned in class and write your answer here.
9:20
